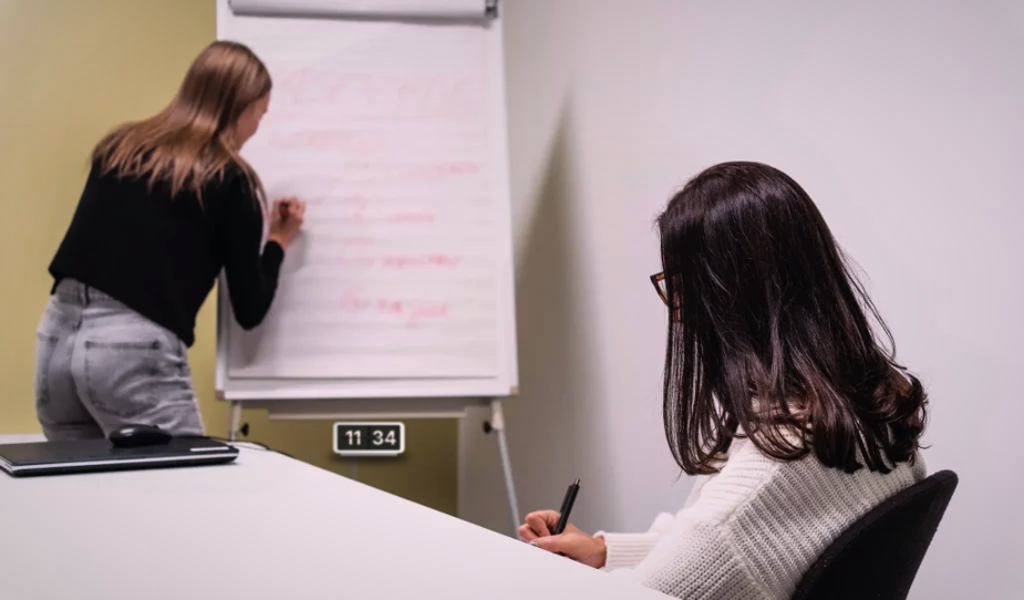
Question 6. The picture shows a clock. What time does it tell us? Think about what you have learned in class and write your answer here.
11:34
